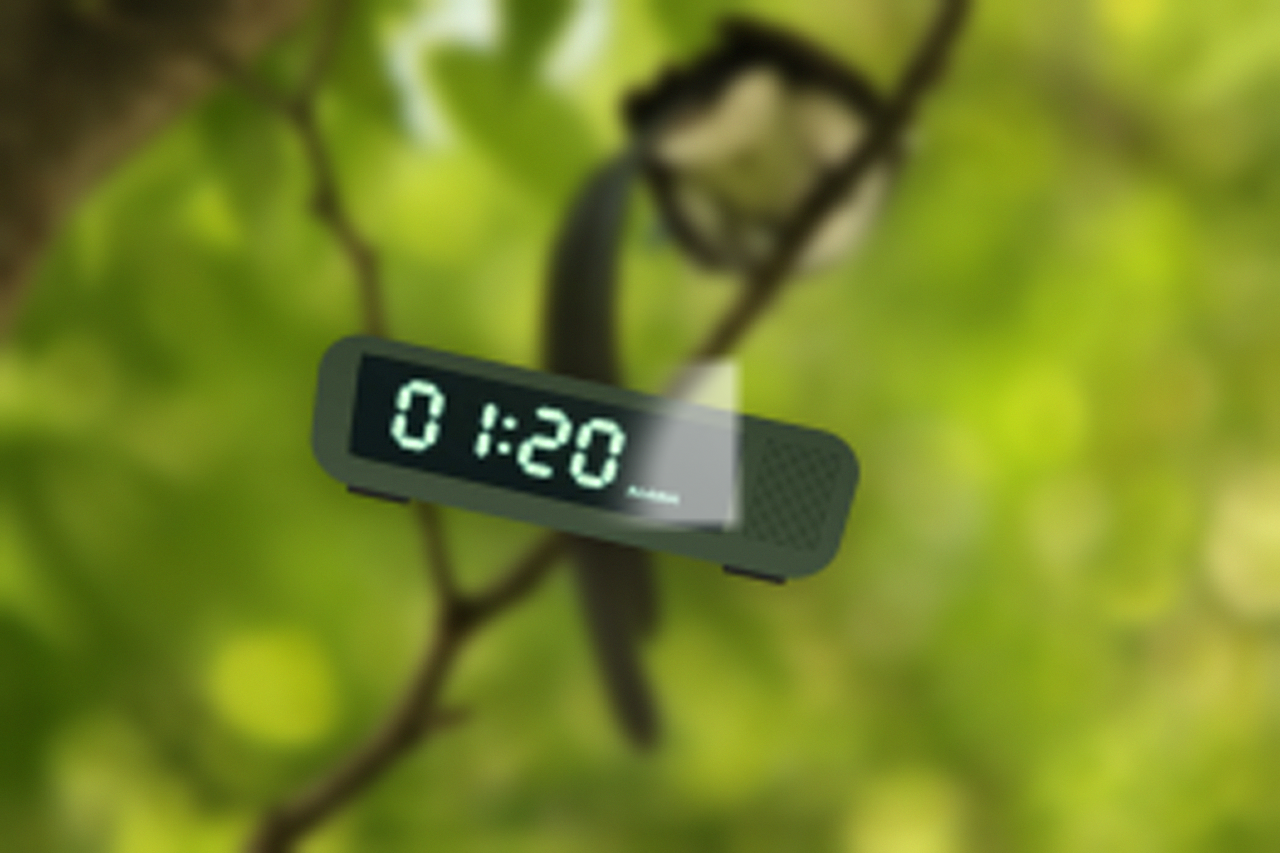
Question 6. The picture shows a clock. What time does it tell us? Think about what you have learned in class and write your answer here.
1:20
